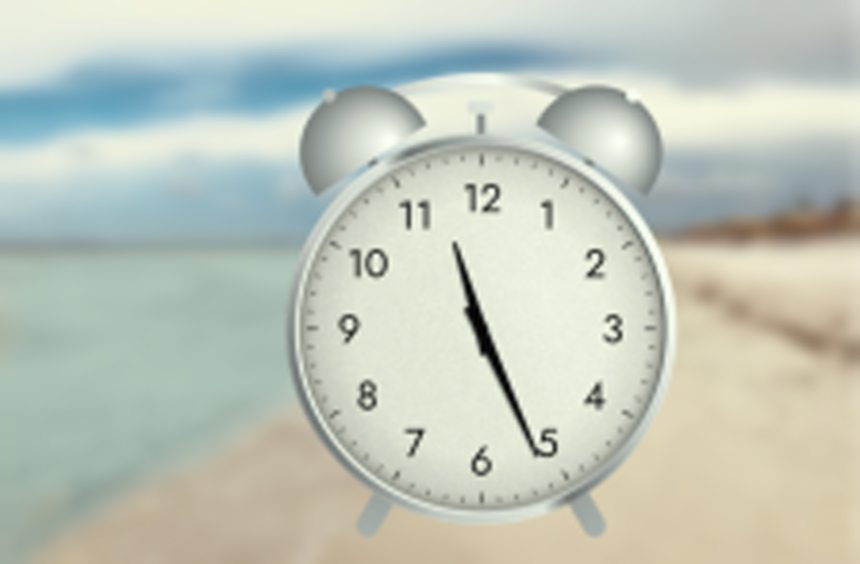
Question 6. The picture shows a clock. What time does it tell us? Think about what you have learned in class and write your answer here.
11:26
